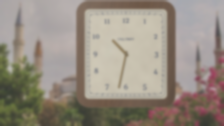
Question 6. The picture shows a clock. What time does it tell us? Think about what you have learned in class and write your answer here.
10:32
